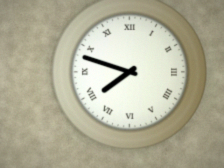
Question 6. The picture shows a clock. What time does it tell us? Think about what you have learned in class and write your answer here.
7:48
